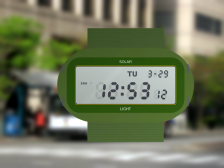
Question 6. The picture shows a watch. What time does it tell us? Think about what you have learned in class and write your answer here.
12:53:12
